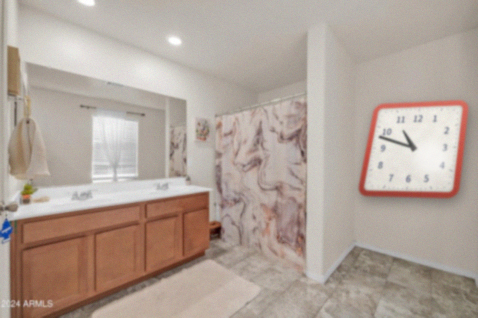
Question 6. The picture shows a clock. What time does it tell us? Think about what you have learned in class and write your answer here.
10:48
